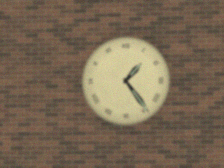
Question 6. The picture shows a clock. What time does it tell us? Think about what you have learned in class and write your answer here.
1:24
